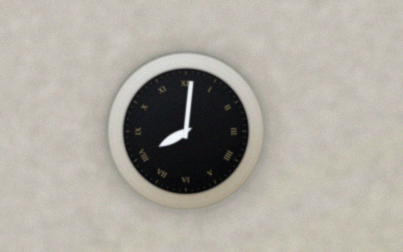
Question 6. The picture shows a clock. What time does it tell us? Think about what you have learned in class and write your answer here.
8:01
